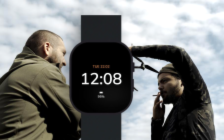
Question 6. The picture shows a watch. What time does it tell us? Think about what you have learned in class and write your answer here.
12:08
